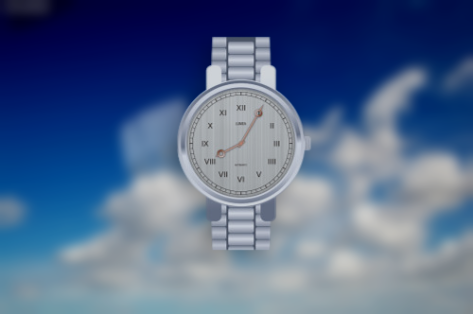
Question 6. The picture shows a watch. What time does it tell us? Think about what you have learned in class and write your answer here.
8:05
